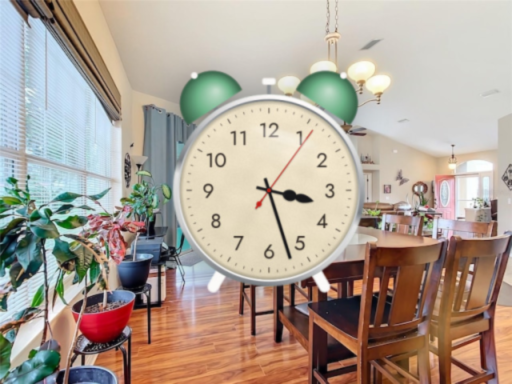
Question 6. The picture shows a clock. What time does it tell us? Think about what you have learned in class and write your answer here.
3:27:06
